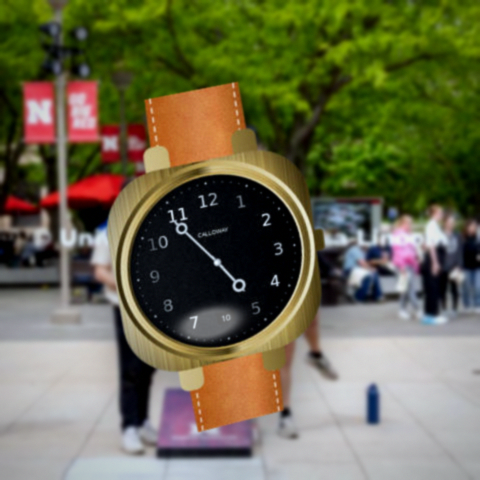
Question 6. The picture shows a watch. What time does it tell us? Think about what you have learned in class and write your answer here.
4:54
